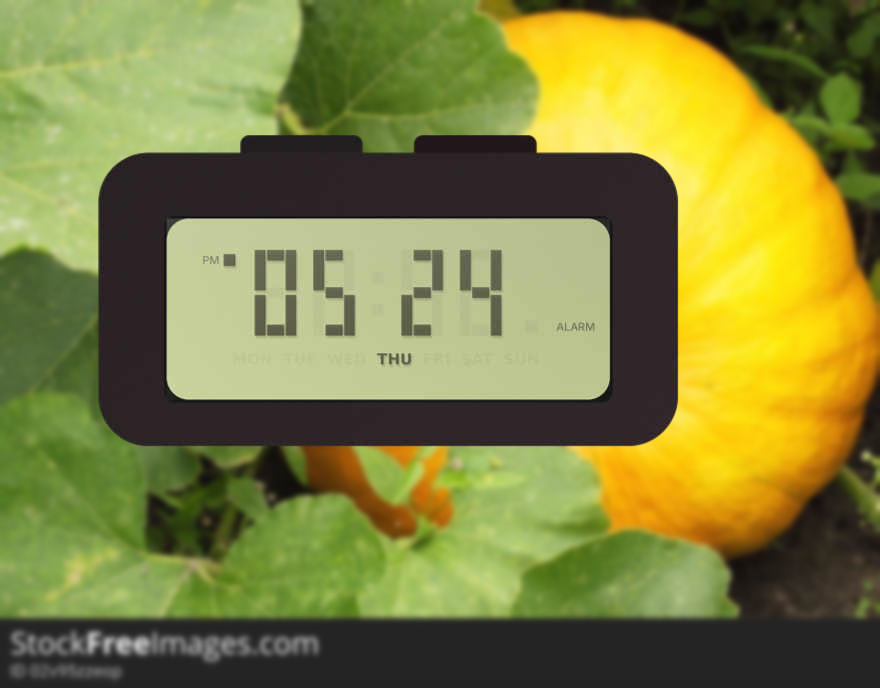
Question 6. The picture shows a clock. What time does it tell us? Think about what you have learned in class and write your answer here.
5:24
